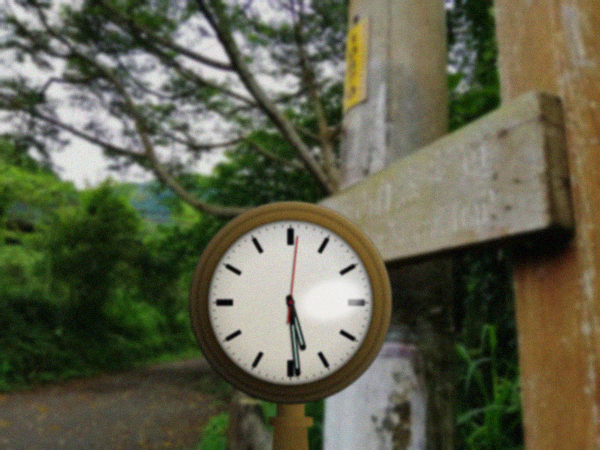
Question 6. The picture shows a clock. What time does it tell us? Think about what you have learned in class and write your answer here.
5:29:01
